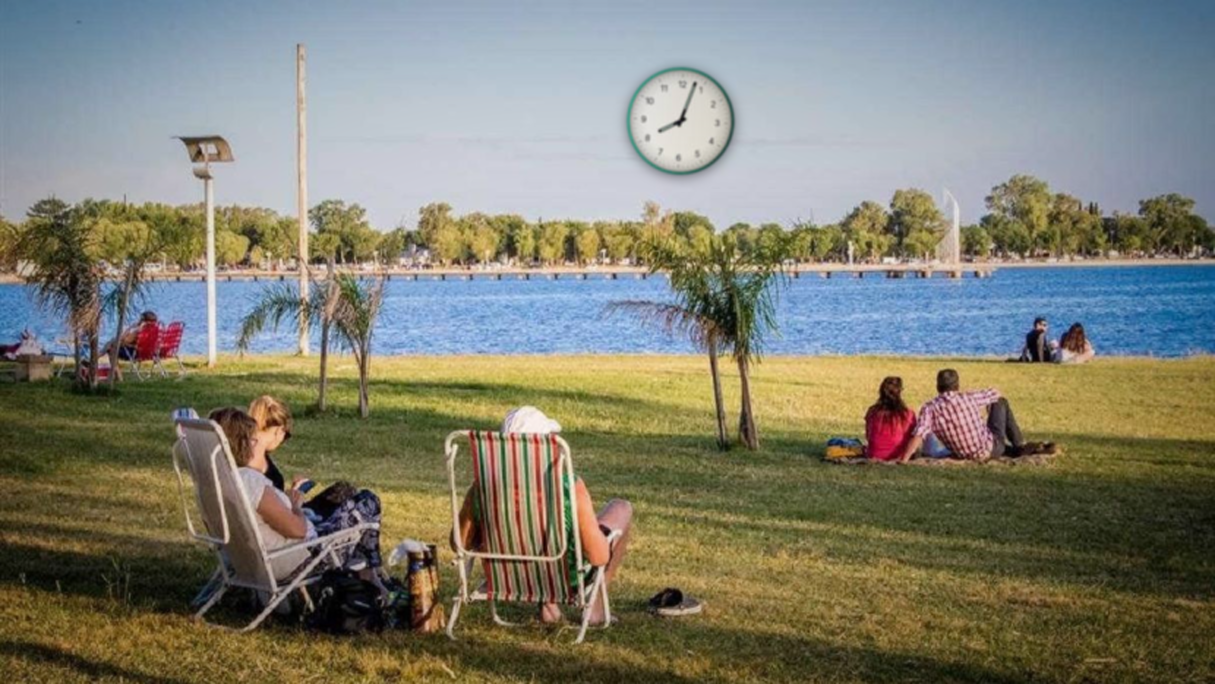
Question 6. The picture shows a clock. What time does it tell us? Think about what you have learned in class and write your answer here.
8:03
